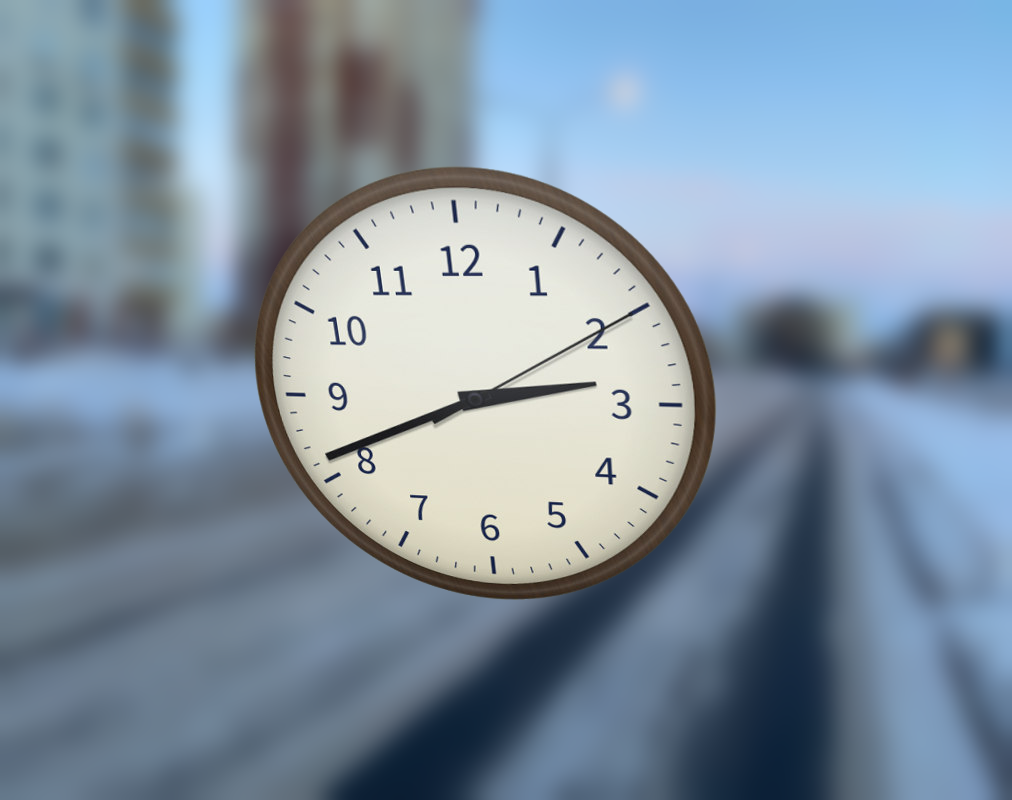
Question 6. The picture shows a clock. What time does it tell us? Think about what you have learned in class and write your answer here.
2:41:10
